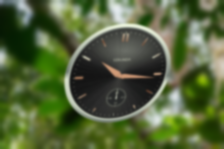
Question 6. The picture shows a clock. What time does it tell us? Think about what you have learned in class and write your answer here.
10:16
